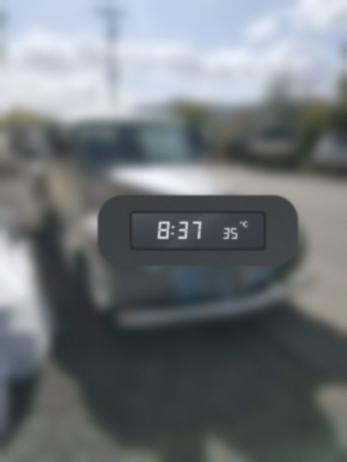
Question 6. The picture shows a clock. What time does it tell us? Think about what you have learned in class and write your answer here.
8:37
